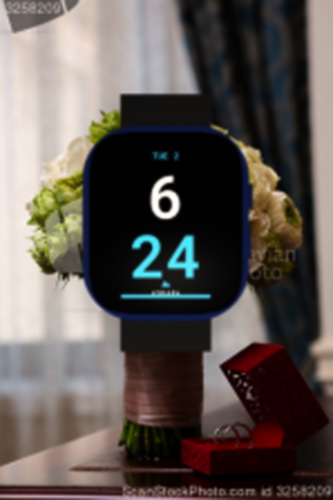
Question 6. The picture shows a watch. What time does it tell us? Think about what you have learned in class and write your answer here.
6:24
